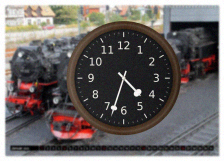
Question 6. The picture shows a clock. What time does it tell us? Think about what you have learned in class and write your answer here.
4:33
